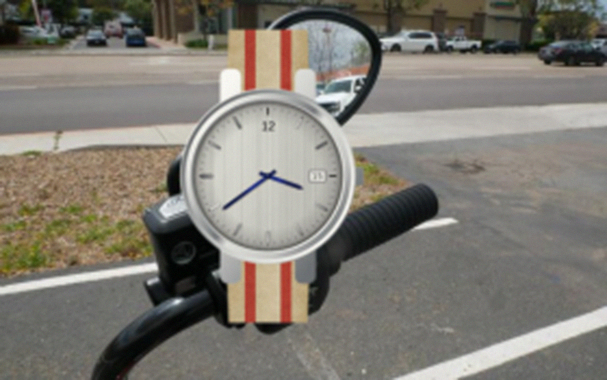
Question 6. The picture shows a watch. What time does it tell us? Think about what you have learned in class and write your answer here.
3:39
